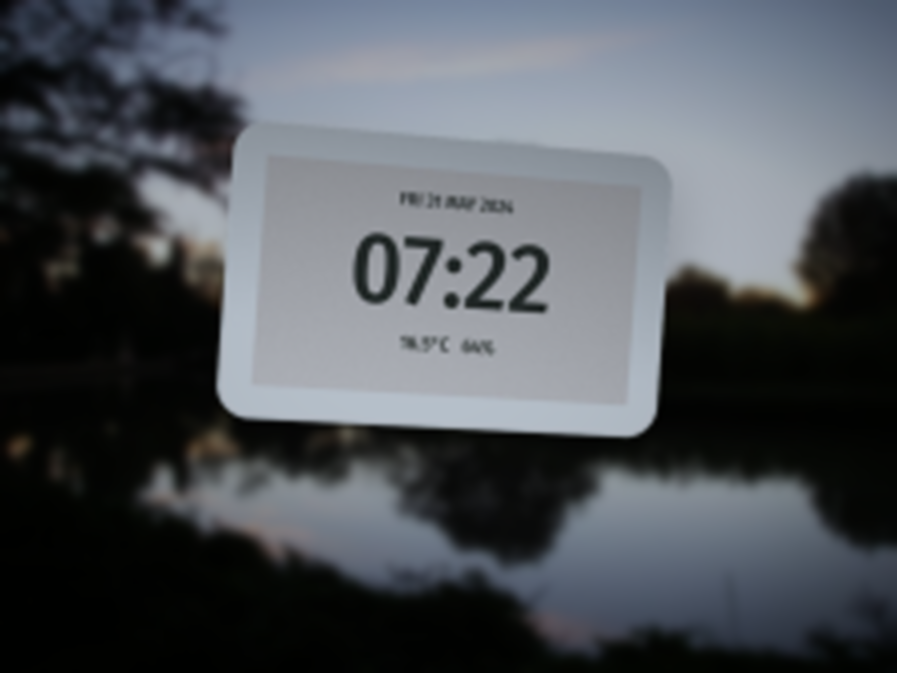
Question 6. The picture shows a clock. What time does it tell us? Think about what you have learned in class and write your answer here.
7:22
